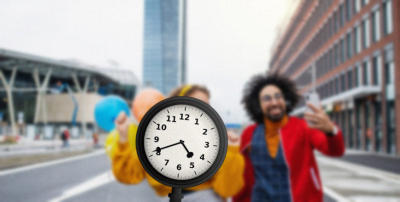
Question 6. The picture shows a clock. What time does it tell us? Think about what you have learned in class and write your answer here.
4:41
